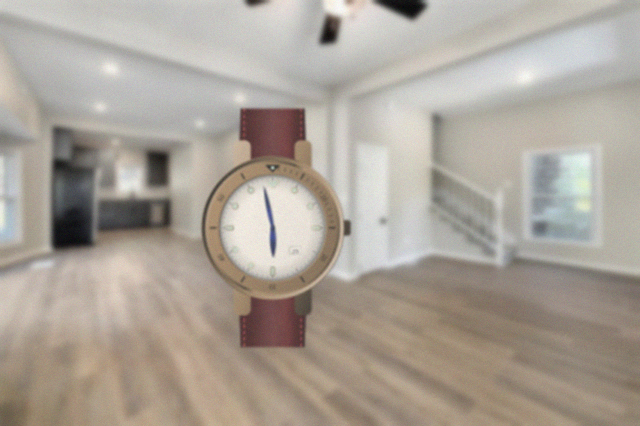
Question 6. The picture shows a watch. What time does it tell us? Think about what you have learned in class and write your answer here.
5:58
